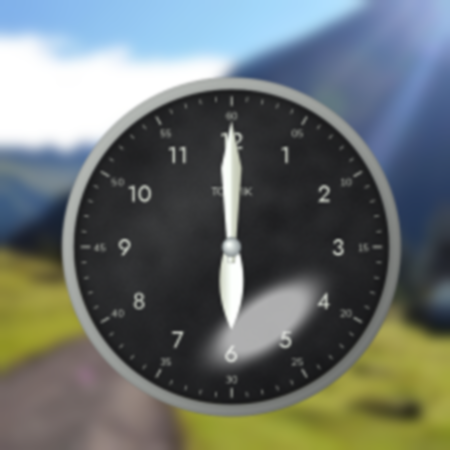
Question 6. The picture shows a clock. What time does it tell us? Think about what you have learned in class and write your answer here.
6:00
